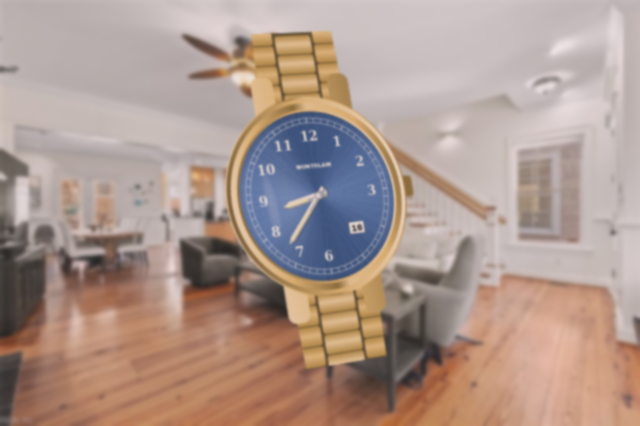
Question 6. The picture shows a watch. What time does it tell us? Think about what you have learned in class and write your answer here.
8:37
